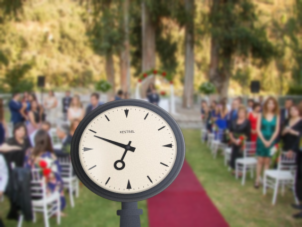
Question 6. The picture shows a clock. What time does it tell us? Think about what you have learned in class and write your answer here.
6:49
